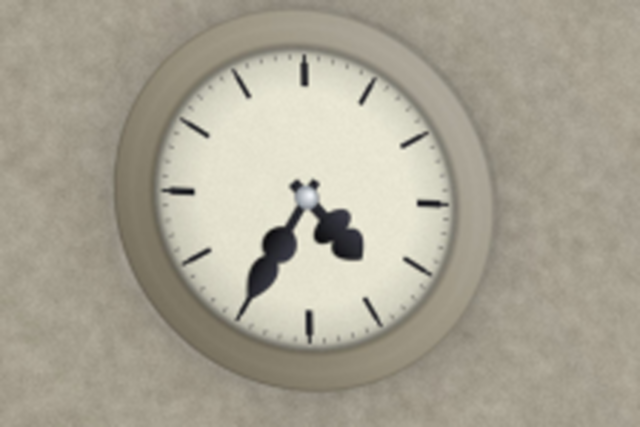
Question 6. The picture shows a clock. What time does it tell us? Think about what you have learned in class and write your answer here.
4:35
